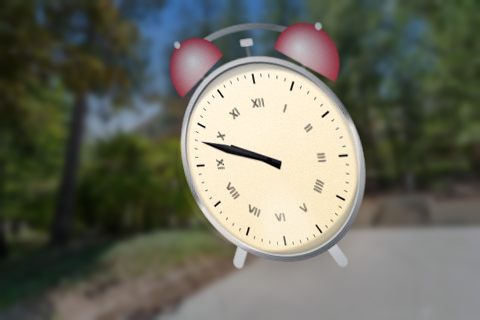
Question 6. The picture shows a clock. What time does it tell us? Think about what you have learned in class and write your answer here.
9:48
